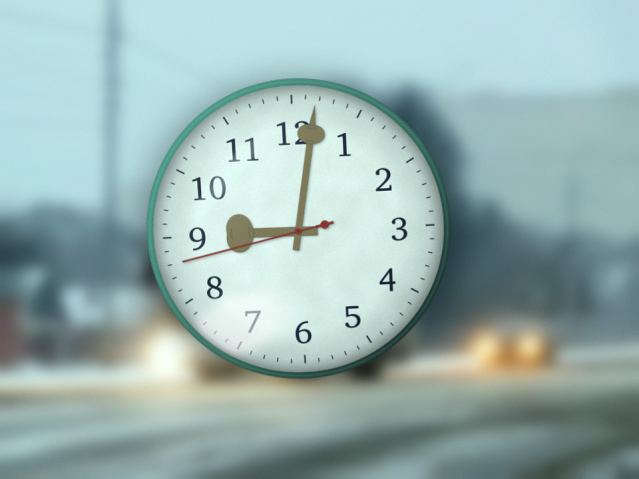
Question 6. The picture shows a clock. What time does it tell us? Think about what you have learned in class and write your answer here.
9:01:43
